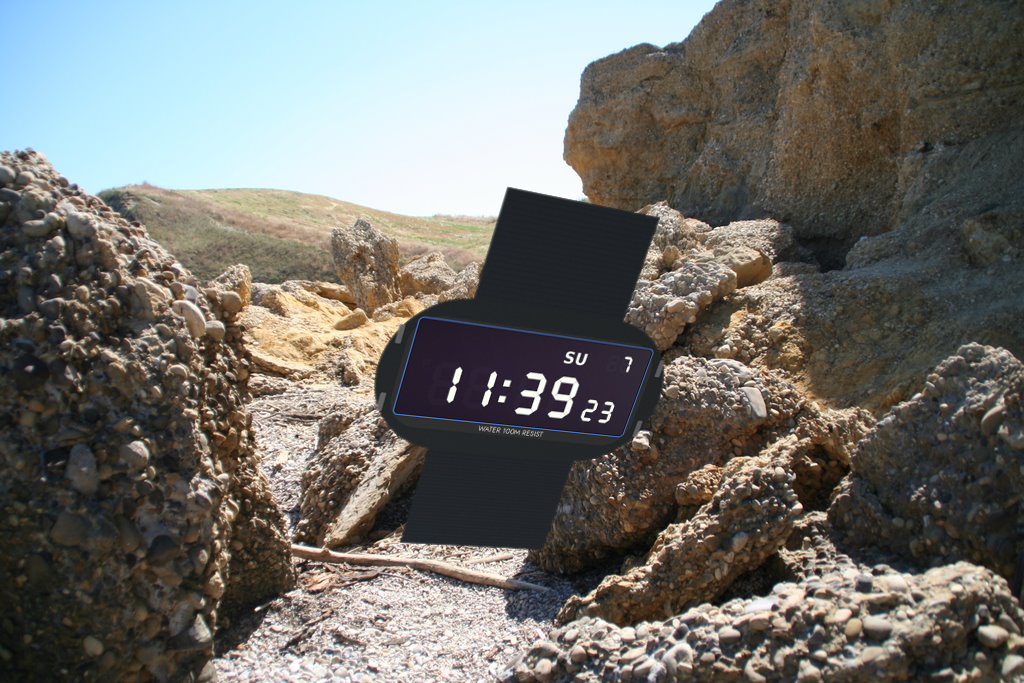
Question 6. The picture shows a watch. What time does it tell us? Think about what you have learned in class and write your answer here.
11:39:23
